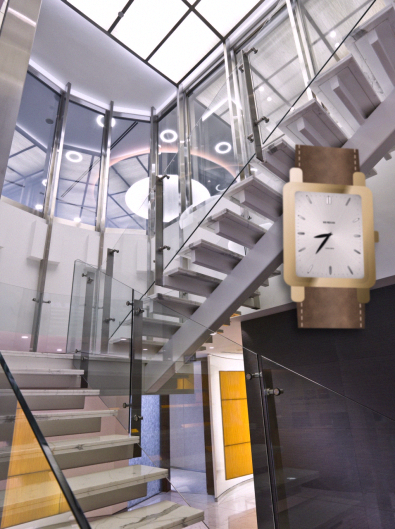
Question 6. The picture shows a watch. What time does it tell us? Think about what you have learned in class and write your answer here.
8:36
